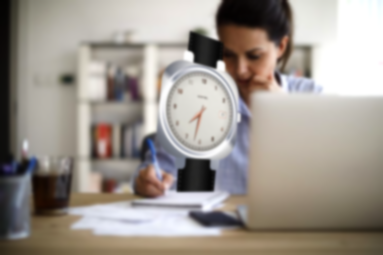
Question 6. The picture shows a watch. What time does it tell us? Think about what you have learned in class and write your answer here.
7:32
